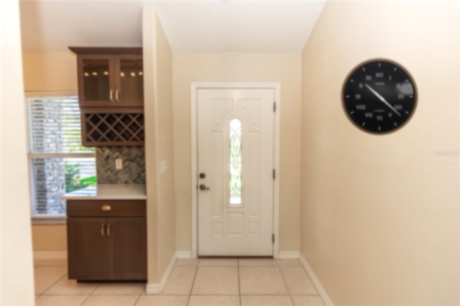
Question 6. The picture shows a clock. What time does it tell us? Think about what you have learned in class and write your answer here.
10:22
